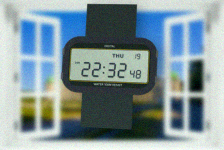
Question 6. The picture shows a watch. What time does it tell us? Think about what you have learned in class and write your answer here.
22:32:48
